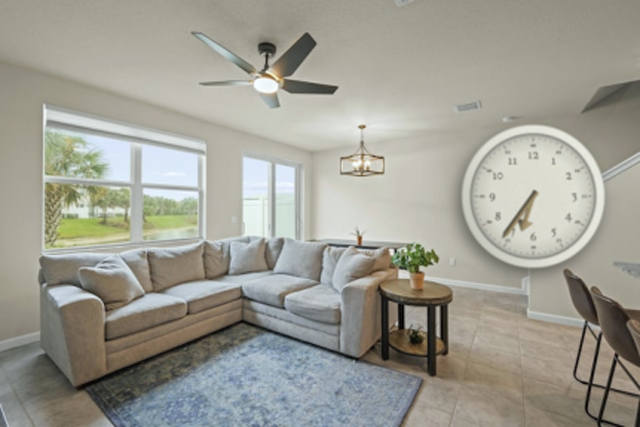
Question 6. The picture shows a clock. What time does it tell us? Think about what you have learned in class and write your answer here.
6:36
